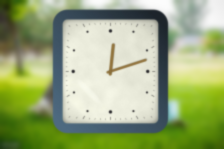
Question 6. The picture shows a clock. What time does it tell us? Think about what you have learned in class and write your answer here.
12:12
